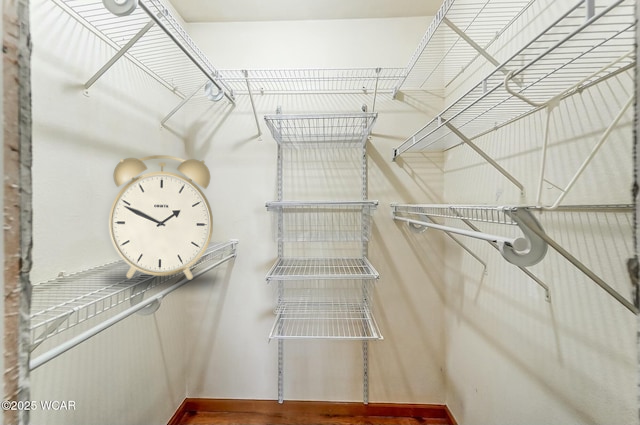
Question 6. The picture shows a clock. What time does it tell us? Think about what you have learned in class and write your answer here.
1:49
